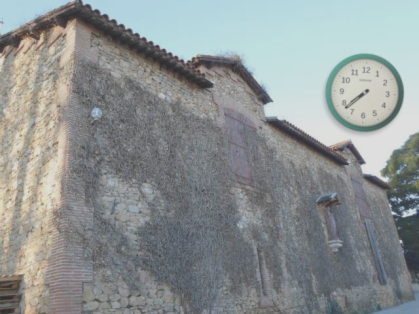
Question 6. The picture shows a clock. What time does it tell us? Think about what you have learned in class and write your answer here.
7:38
